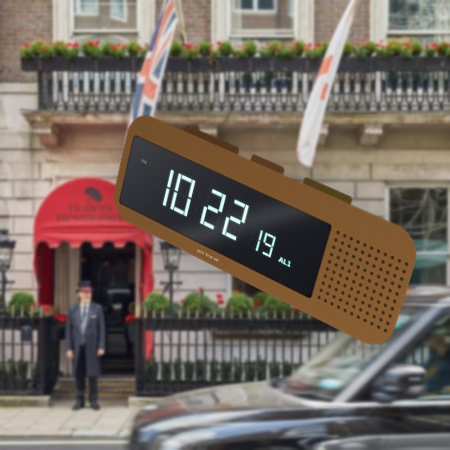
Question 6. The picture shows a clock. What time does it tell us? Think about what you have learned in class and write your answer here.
10:22:19
